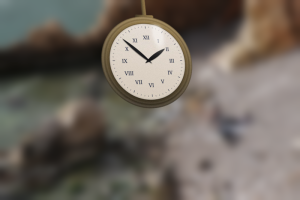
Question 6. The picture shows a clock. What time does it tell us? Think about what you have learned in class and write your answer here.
1:52
